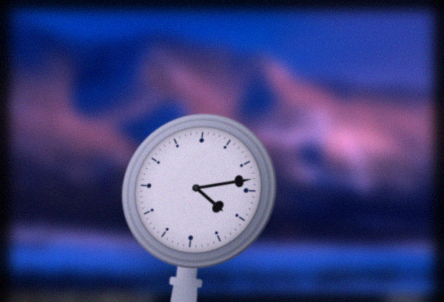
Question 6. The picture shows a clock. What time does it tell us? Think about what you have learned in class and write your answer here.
4:13
